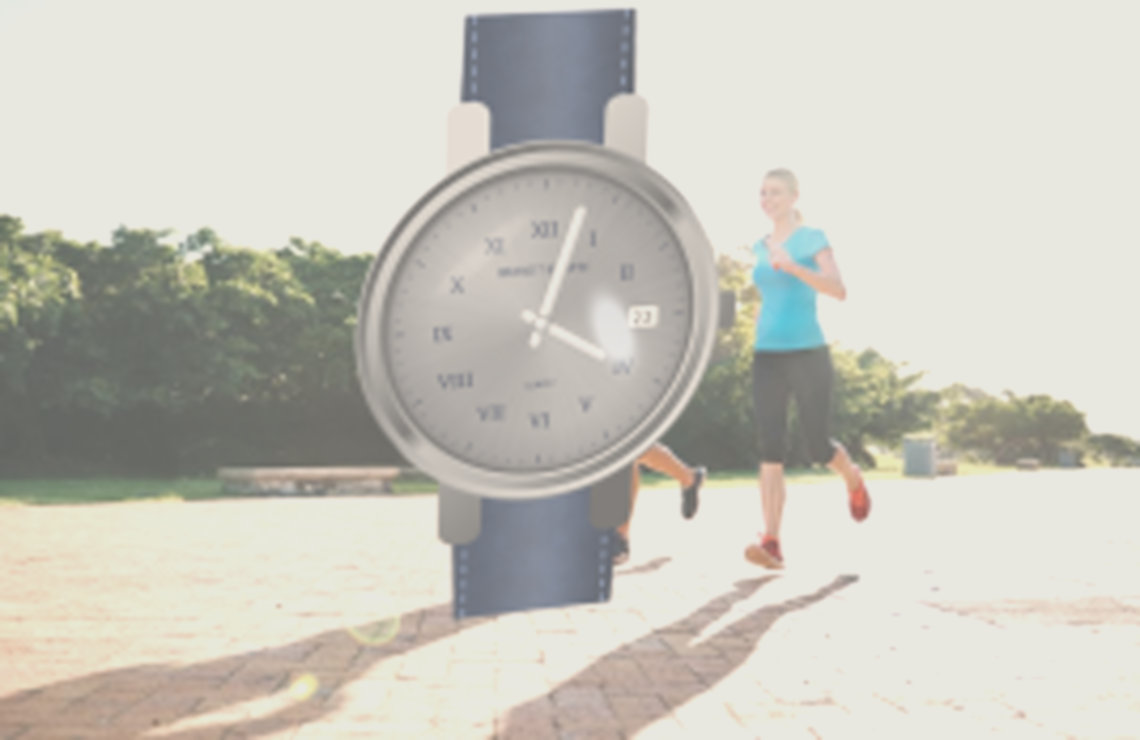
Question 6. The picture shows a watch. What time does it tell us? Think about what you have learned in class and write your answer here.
4:03
